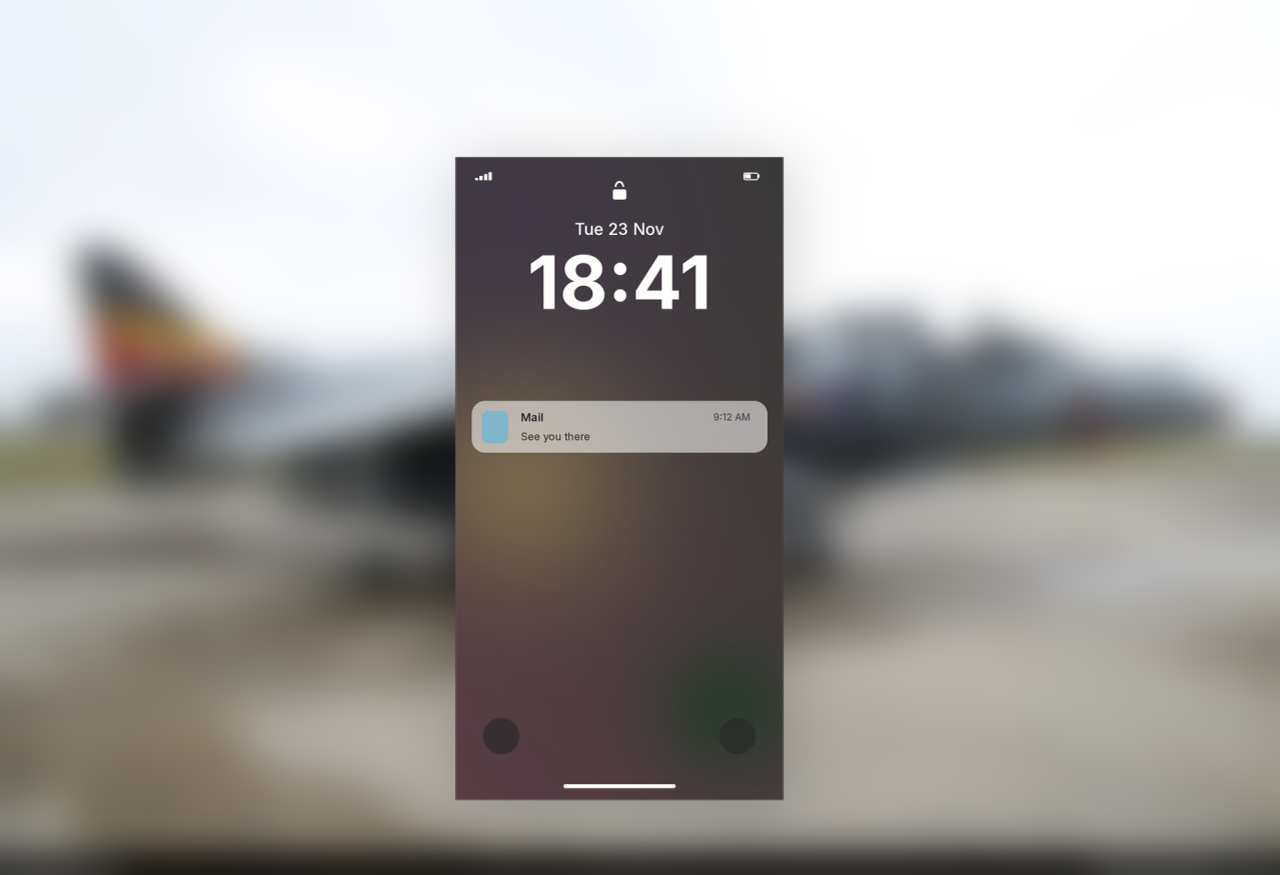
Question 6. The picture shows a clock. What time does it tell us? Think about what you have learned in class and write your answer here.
18:41
